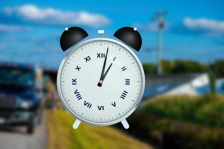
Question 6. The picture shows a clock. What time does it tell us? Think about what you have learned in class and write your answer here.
1:02
